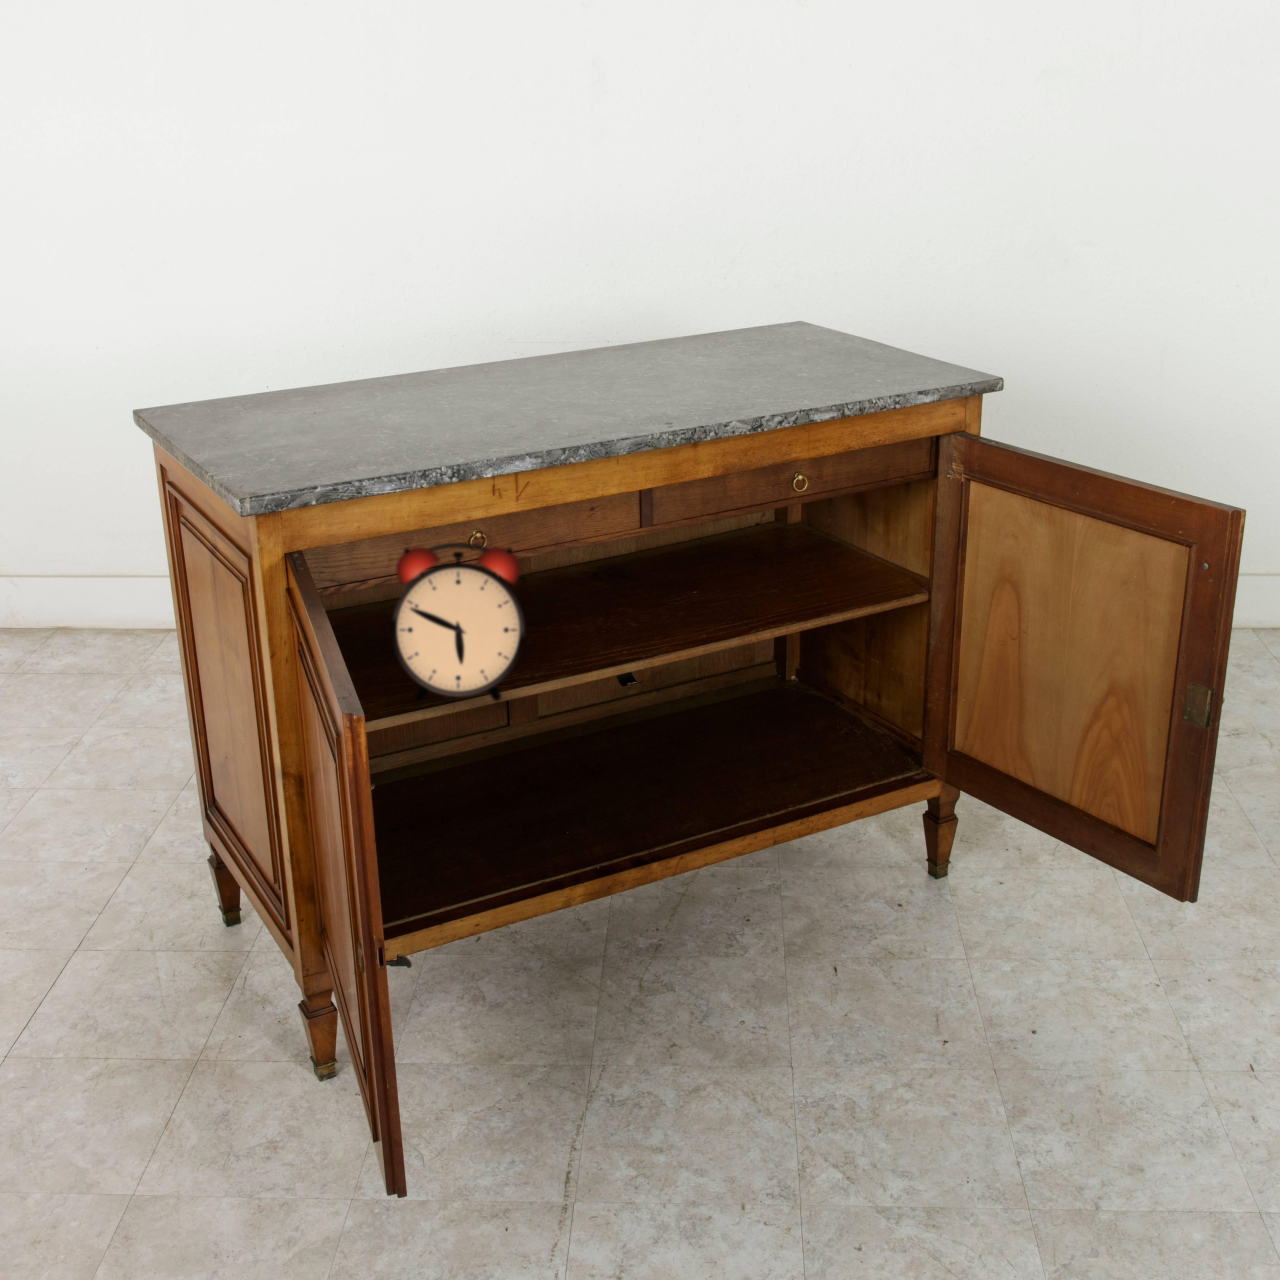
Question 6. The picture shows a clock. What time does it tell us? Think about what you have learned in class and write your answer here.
5:49
